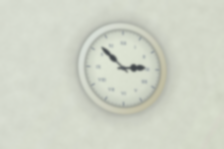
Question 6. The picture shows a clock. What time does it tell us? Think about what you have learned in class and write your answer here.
2:52
